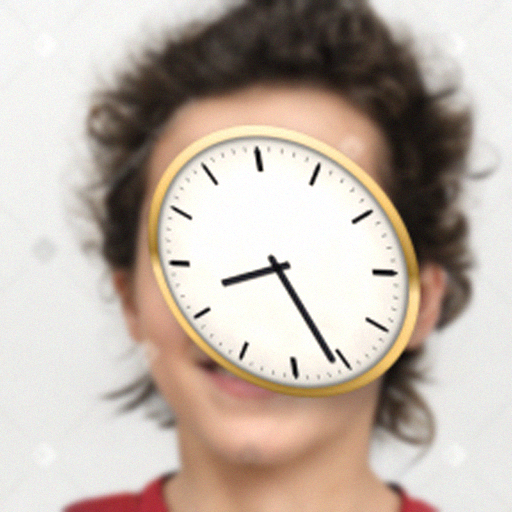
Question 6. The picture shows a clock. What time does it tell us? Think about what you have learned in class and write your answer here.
8:26
